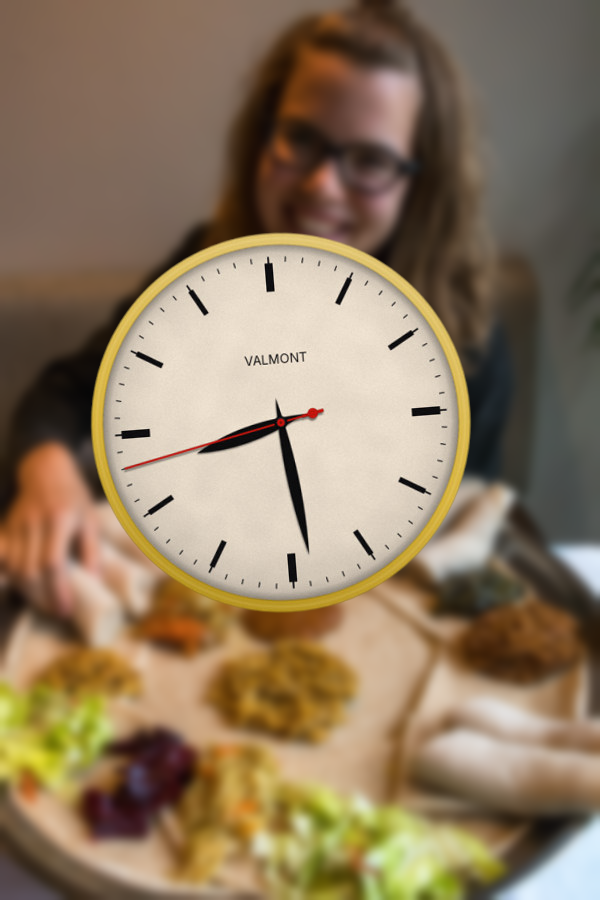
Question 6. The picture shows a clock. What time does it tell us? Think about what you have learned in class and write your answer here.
8:28:43
